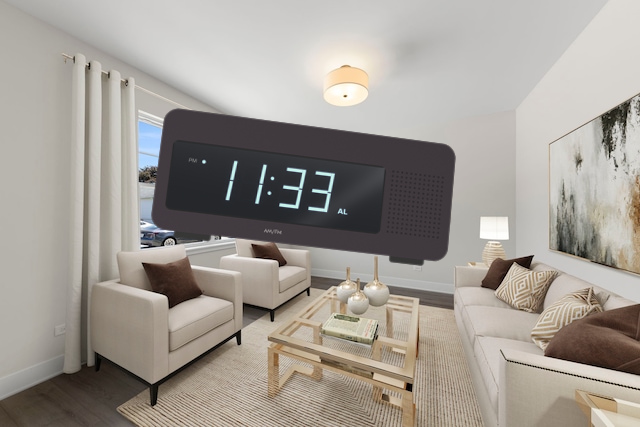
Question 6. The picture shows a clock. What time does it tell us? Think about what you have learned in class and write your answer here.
11:33
